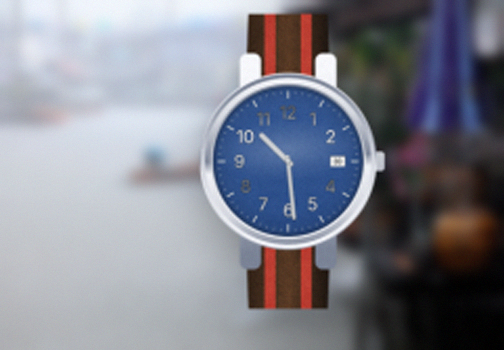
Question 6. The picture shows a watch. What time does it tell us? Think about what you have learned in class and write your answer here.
10:29
